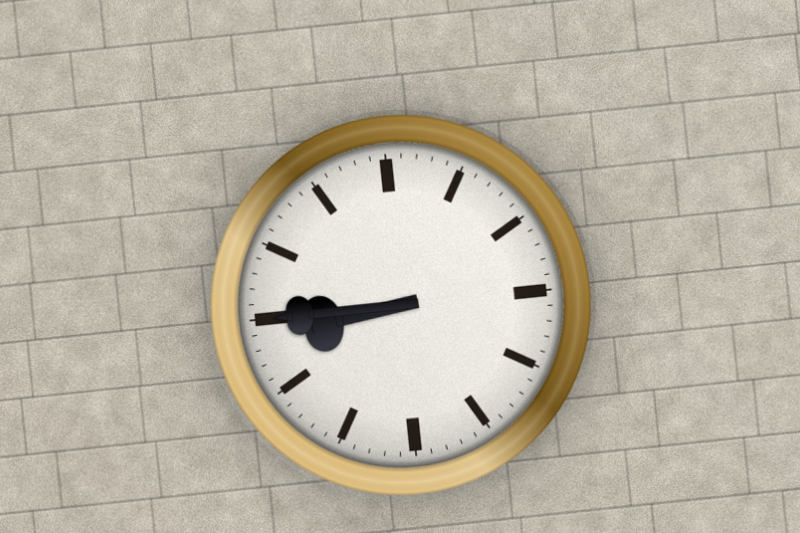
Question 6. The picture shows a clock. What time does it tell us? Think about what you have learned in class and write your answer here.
8:45
